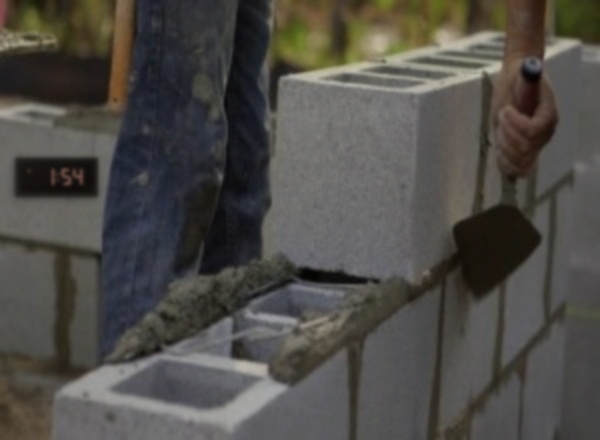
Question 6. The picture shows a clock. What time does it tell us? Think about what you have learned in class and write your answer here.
1:54
